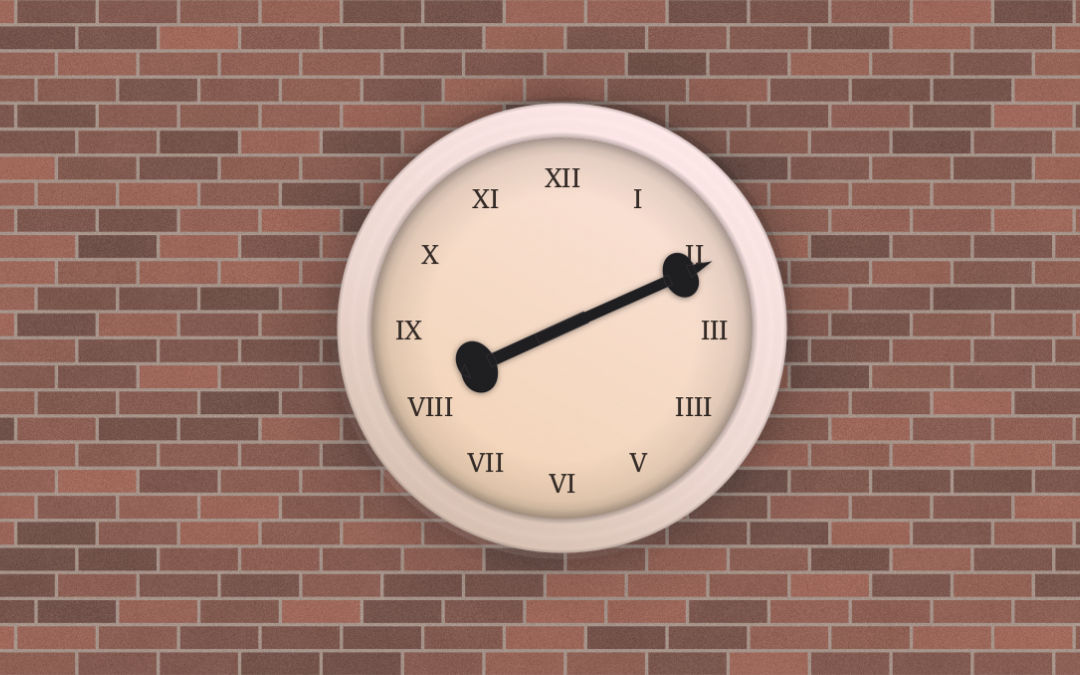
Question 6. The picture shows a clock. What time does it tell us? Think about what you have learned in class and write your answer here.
8:11
